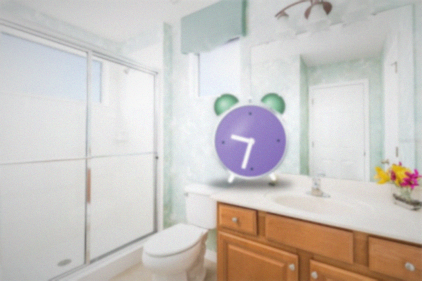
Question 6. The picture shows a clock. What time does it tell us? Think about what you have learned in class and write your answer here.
9:33
